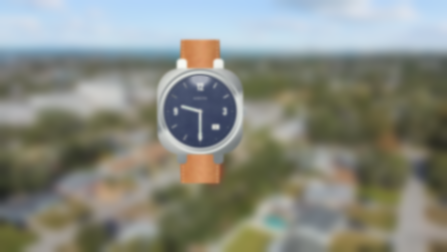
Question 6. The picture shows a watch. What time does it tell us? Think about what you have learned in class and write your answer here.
9:30
